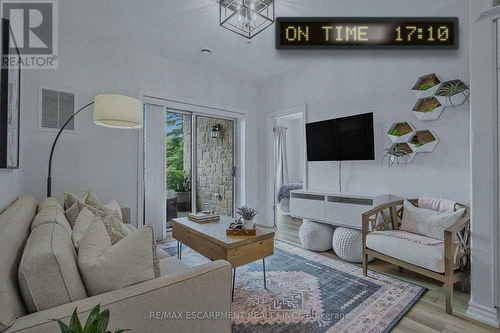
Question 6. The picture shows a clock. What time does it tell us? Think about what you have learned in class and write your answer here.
17:10
